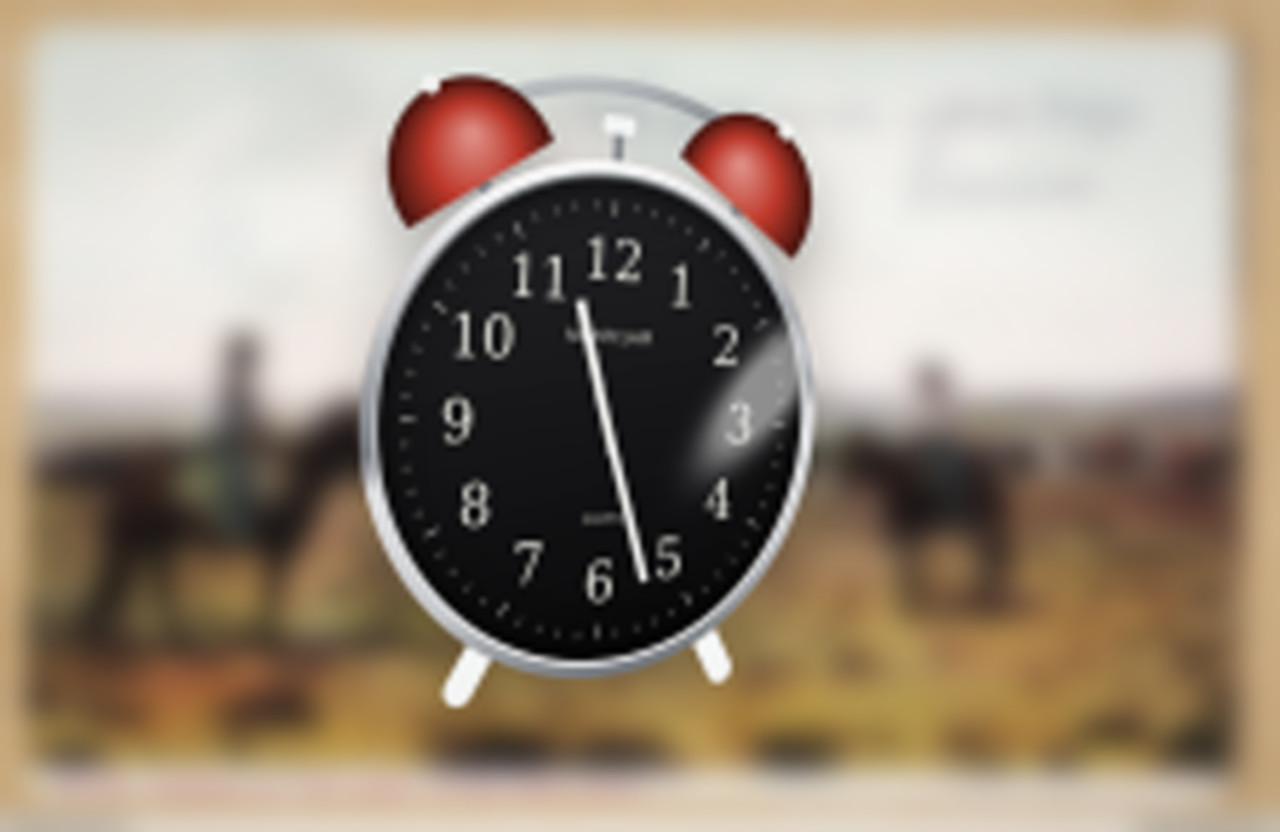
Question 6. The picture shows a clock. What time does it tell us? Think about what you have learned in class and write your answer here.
11:27
